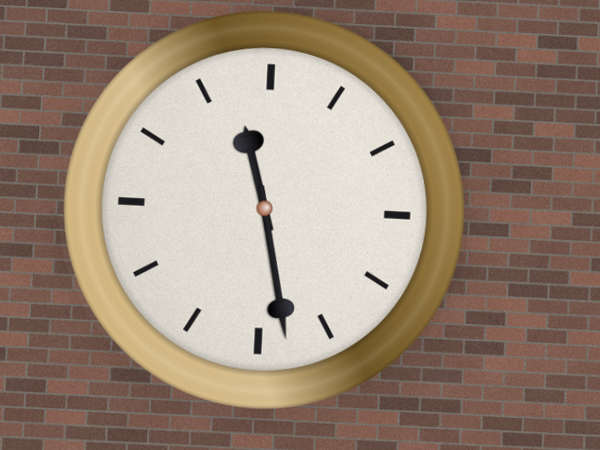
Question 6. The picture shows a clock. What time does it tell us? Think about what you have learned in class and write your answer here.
11:28
